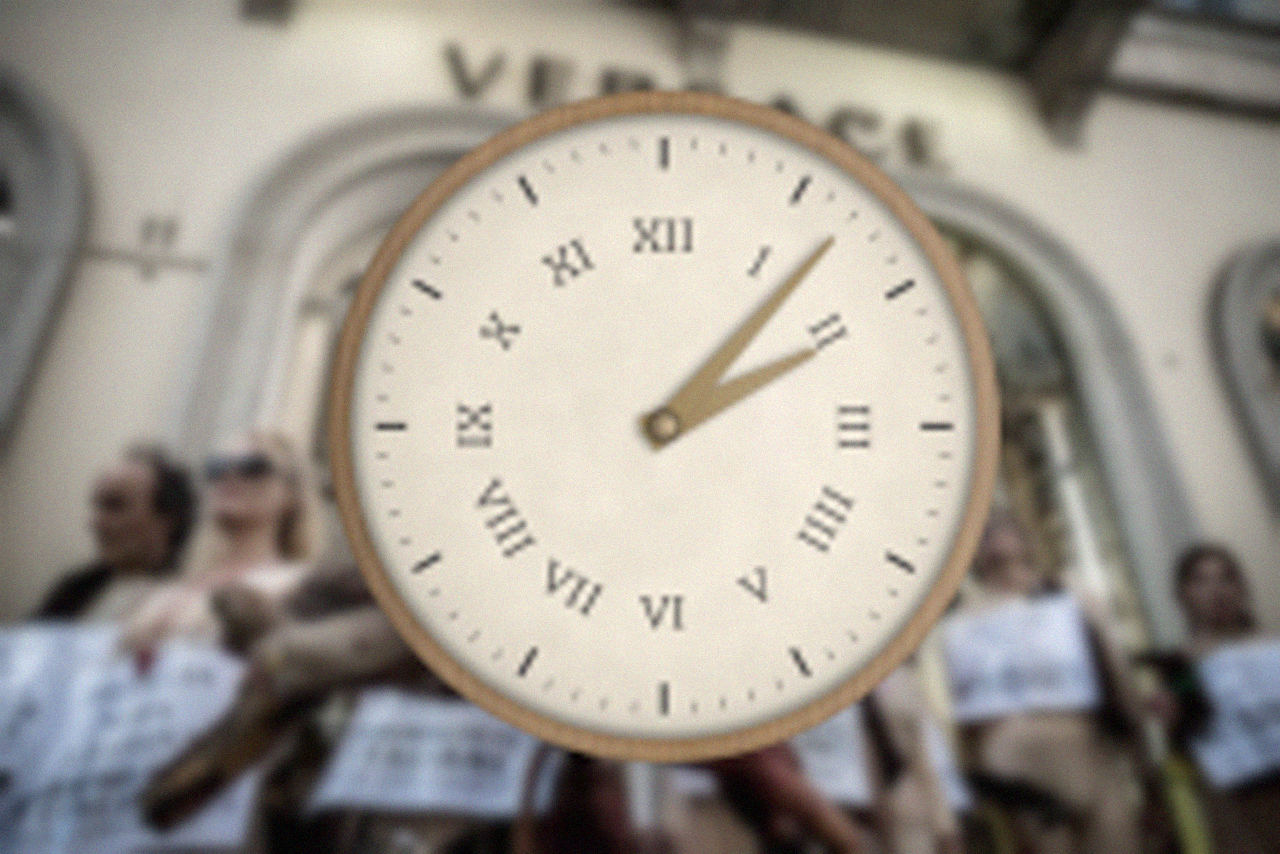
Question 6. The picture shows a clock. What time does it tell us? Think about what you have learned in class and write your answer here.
2:07
